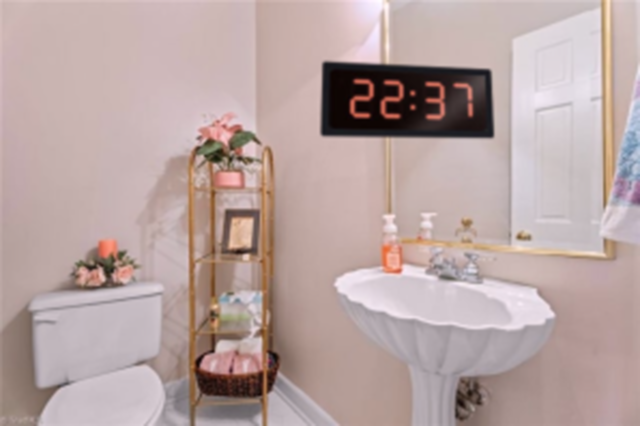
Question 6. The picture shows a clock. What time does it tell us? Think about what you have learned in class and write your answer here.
22:37
